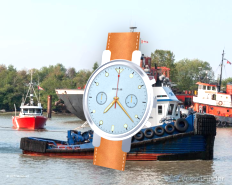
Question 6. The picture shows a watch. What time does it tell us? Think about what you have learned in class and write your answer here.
7:22
